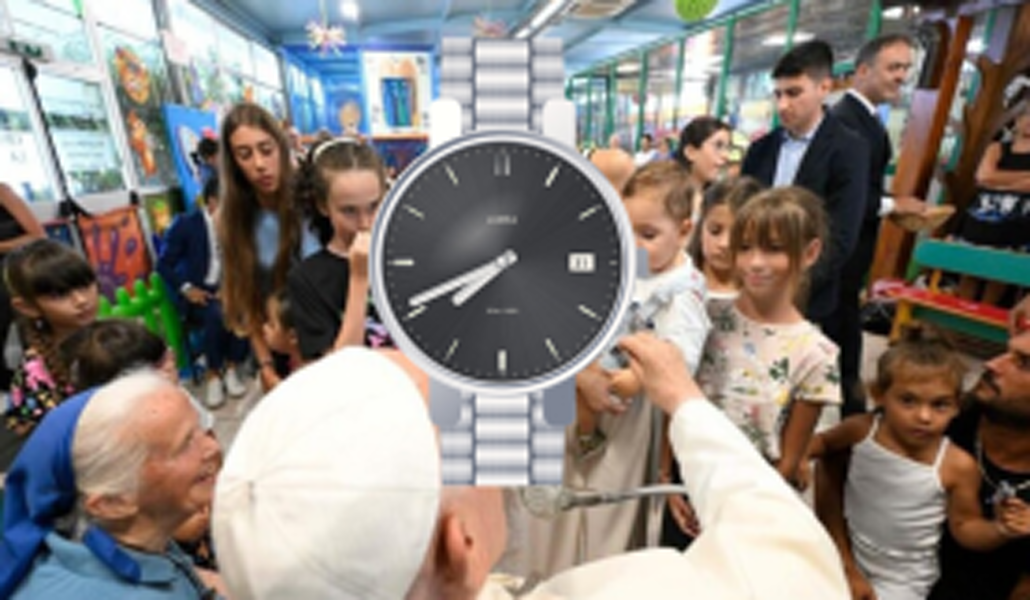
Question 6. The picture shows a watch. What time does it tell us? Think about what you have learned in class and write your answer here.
7:41
